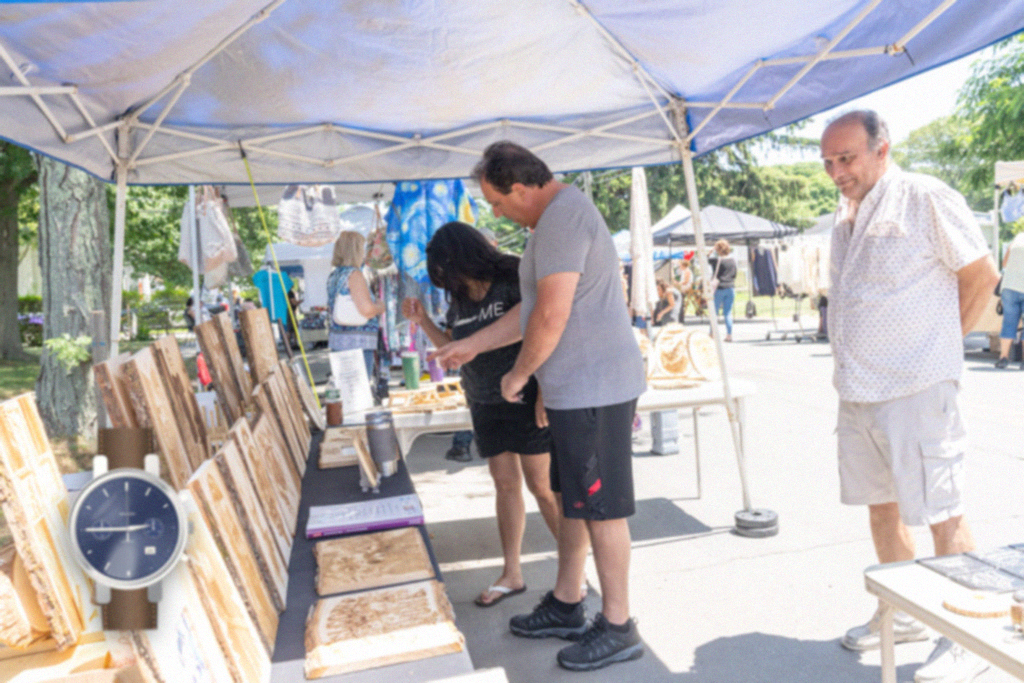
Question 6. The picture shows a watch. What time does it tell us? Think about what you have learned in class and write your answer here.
2:45
